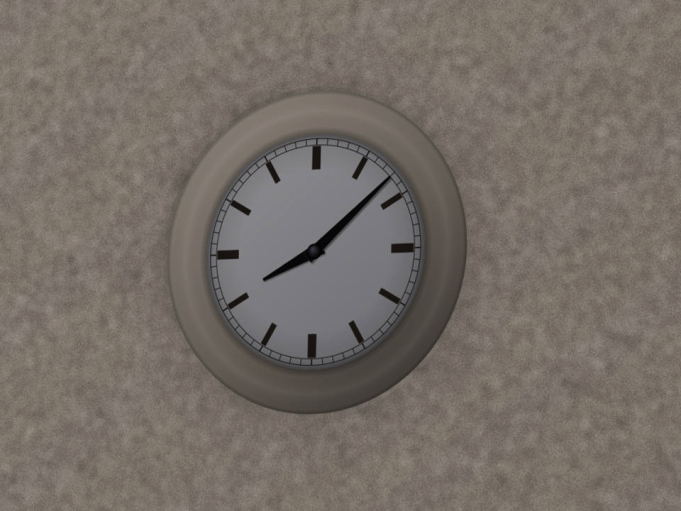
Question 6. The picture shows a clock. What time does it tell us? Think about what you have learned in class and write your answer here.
8:08
